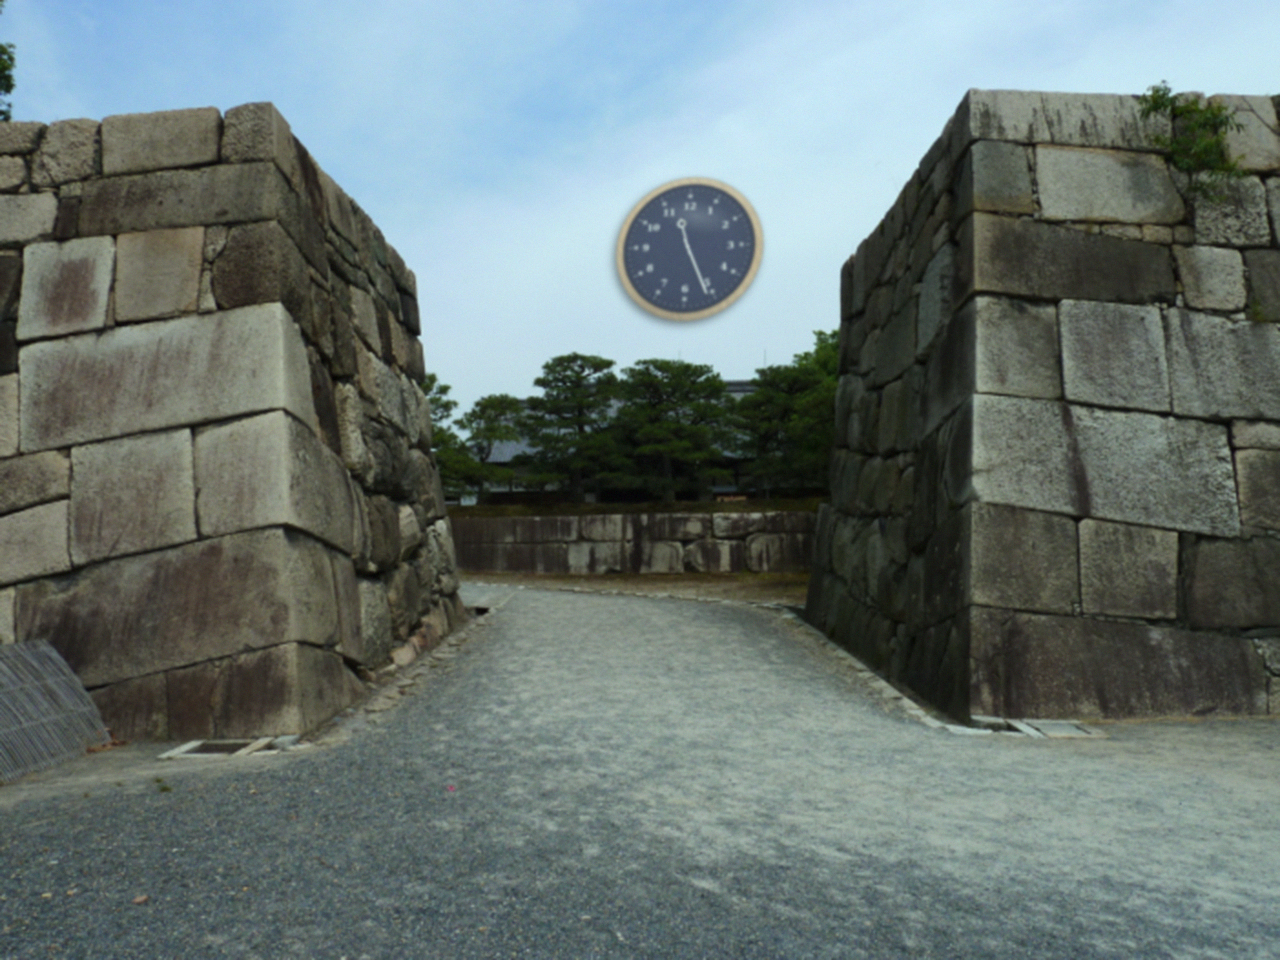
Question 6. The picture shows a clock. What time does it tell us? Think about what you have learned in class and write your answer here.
11:26
